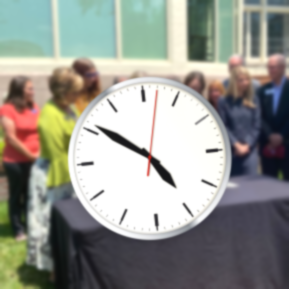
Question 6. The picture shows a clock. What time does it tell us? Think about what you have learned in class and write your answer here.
4:51:02
